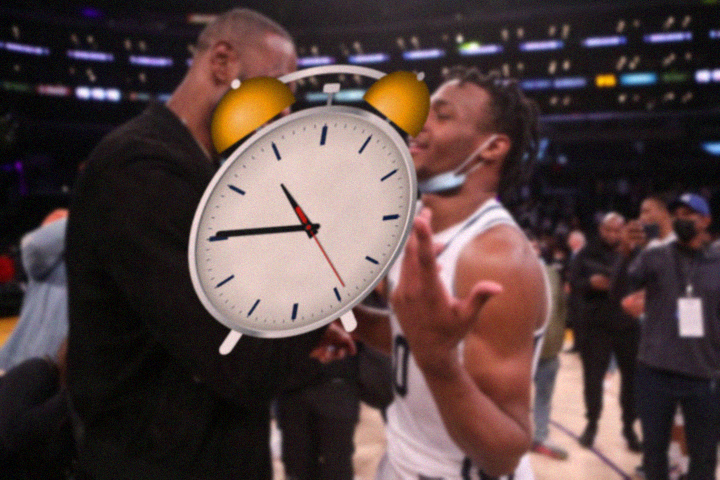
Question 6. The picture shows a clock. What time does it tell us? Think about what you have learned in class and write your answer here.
10:45:24
